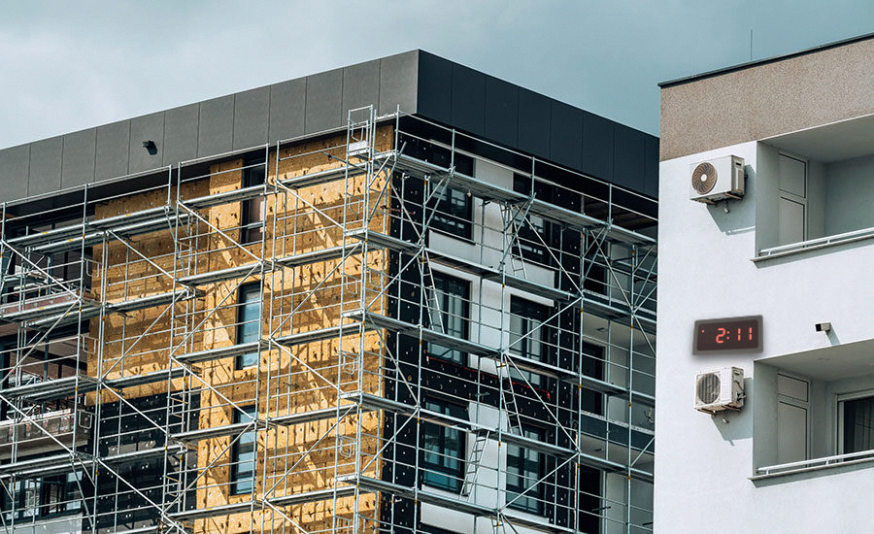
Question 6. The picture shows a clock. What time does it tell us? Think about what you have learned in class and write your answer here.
2:11
